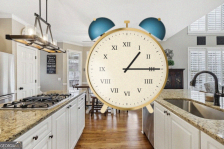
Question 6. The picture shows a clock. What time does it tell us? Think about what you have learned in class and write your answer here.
1:15
